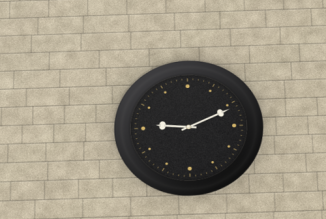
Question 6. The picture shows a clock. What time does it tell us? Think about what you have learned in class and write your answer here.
9:11
